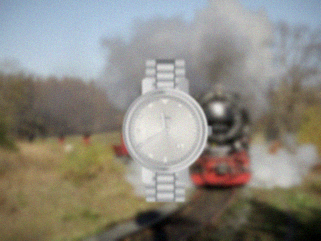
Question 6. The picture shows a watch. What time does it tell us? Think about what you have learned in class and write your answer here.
11:40
